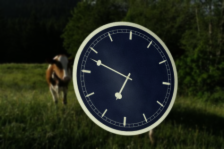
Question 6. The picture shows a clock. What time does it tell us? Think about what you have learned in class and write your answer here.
6:48
